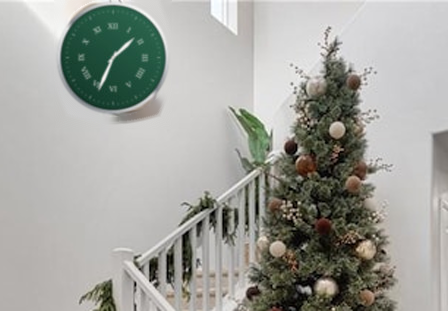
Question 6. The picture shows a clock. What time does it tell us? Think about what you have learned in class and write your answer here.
1:34
